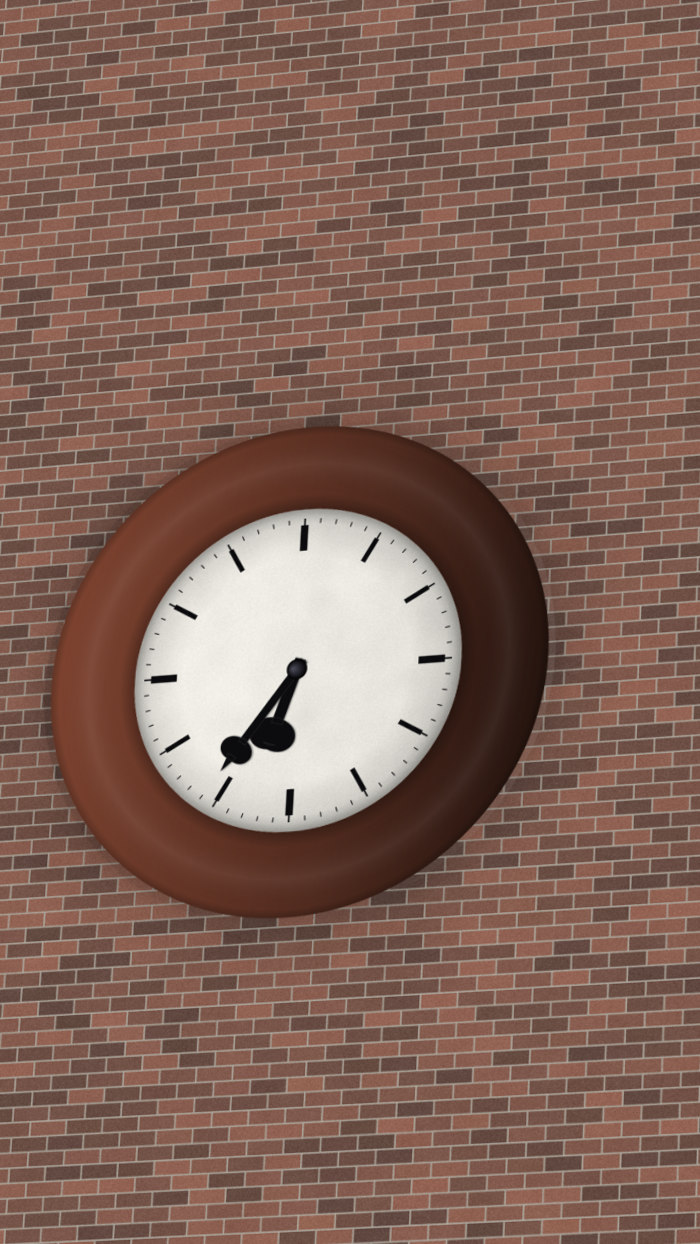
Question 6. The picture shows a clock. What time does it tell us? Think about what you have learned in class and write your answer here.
6:36
